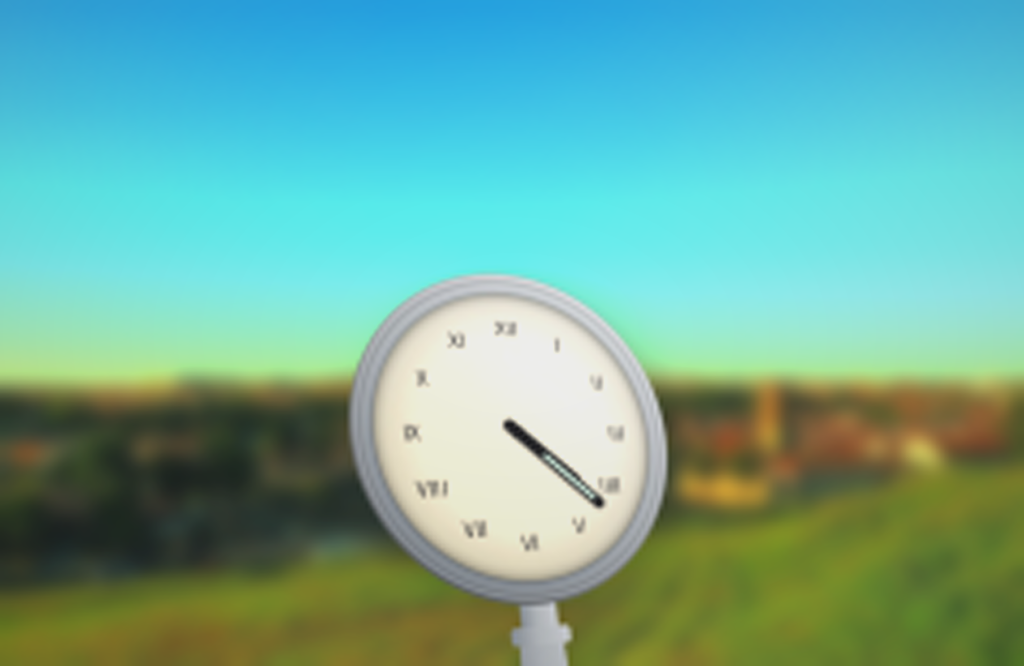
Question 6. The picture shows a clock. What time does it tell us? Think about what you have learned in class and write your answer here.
4:22
